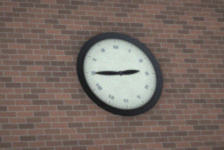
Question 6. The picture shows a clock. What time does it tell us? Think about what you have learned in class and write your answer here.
2:45
